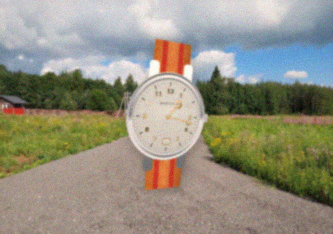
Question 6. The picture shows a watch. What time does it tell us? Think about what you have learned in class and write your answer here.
1:17
